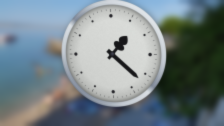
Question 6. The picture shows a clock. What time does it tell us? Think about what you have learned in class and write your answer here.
1:22
